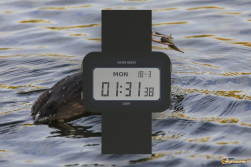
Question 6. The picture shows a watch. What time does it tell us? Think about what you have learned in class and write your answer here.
1:31:38
